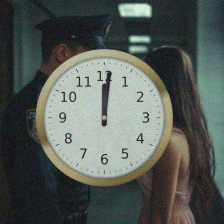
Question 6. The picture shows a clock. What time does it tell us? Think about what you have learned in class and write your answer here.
12:01
